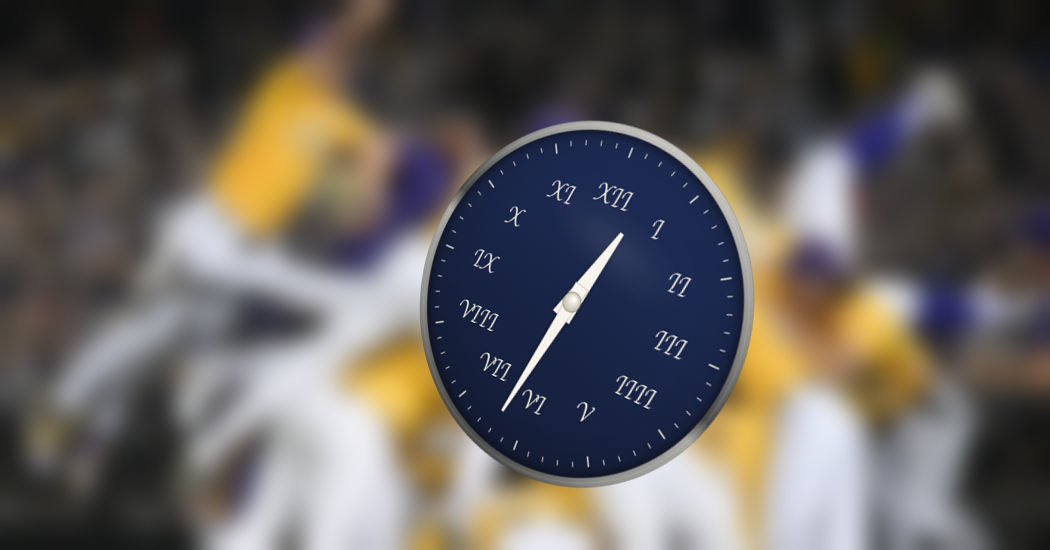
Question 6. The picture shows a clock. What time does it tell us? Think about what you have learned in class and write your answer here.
12:32
